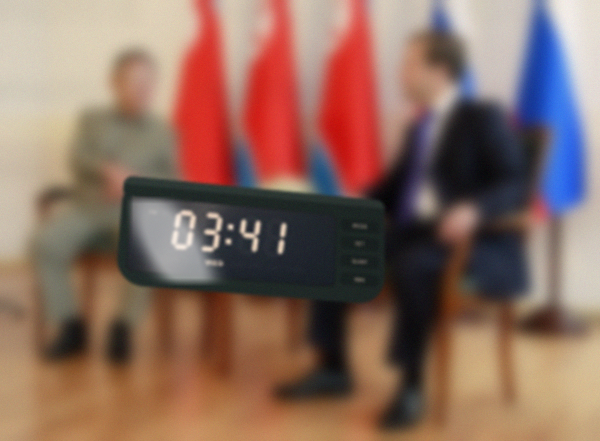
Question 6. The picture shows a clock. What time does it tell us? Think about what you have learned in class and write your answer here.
3:41
